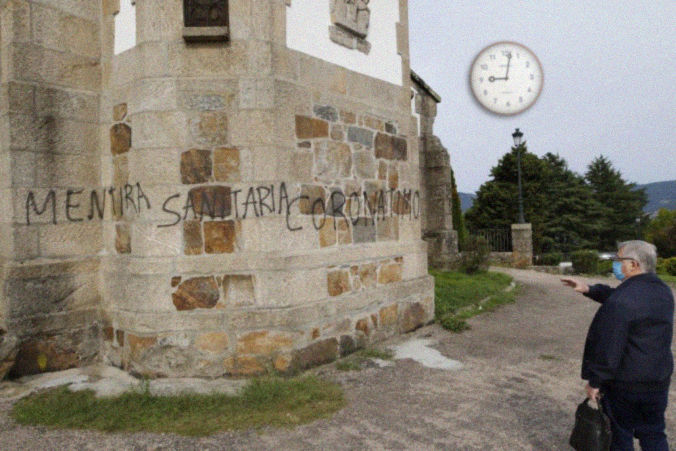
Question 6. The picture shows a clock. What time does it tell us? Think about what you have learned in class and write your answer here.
9:02
